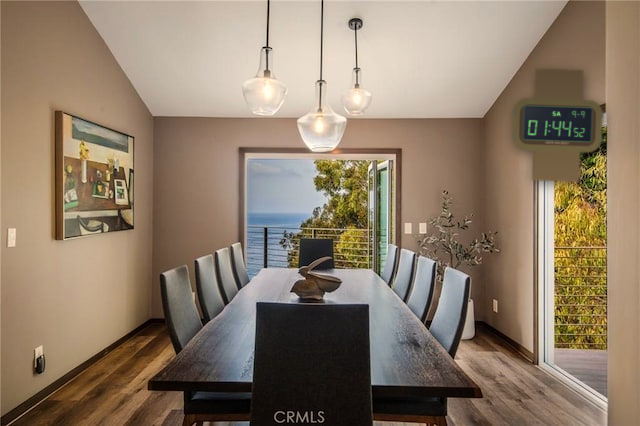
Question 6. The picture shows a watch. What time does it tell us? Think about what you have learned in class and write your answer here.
1:44
